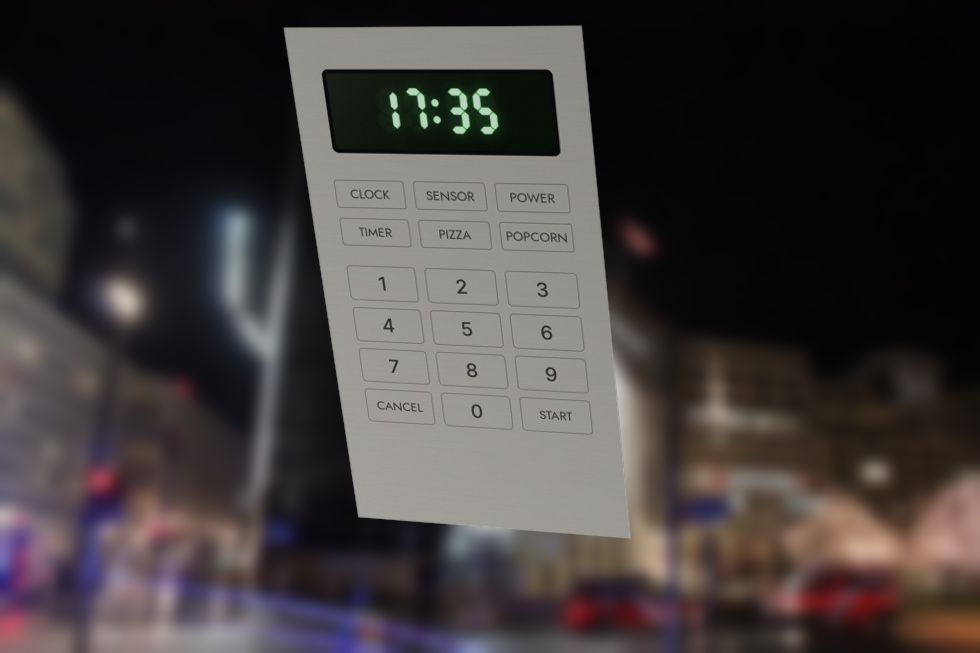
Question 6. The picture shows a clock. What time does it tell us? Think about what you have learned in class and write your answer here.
17:35
